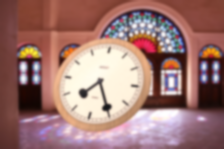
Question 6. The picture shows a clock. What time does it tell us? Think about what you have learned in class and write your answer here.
7:25
